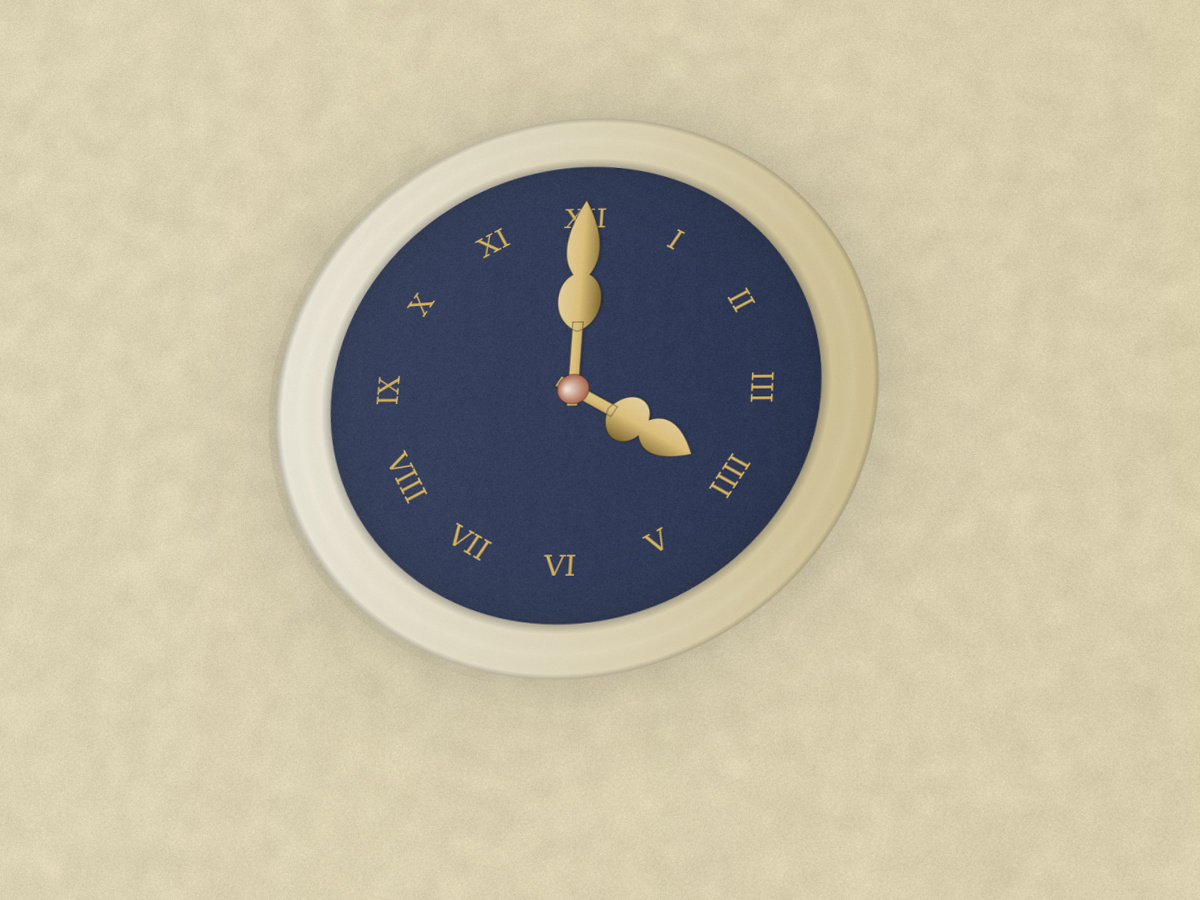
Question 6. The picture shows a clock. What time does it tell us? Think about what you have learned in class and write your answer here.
4:00
